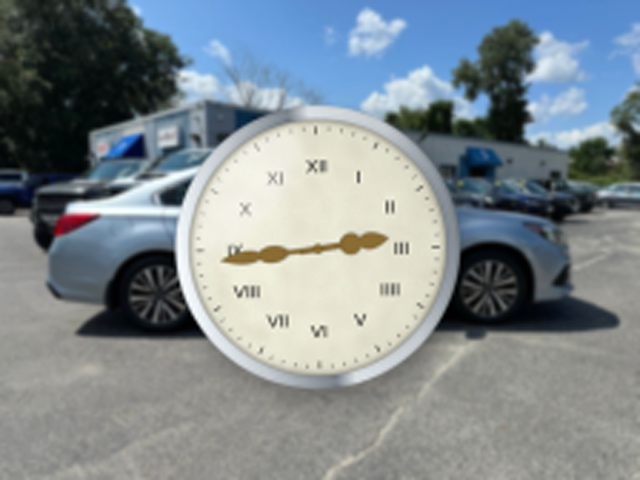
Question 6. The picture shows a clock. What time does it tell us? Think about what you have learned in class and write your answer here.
2:44
